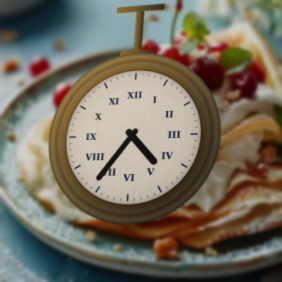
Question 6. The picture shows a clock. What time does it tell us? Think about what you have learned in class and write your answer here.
4:36
